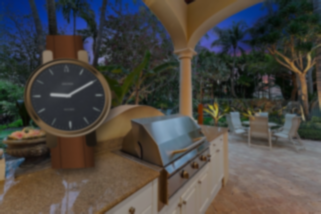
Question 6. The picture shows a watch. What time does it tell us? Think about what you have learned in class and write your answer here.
9:10
